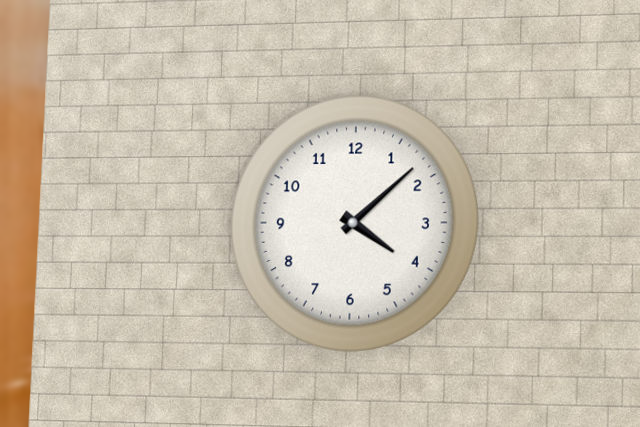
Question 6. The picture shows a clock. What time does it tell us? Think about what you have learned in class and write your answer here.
4:08
